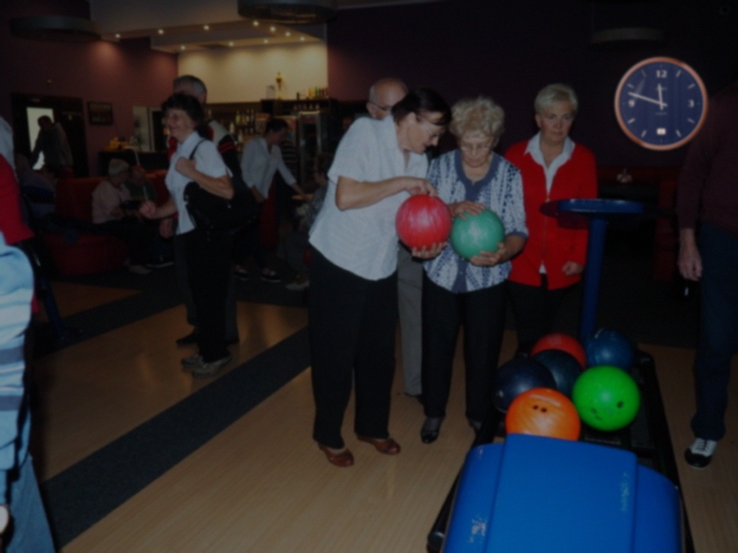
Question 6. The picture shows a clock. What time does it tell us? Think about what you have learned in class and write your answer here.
11:48
